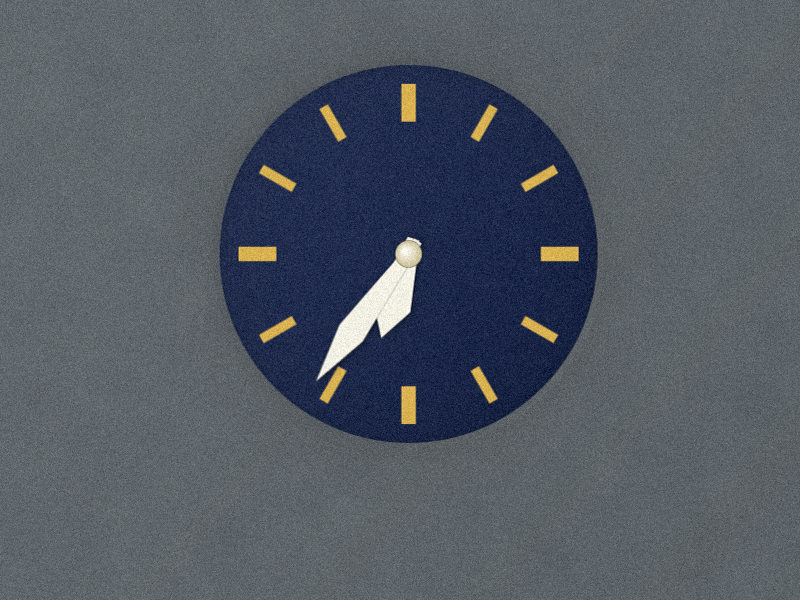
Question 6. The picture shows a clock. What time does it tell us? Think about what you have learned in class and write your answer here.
6:36
